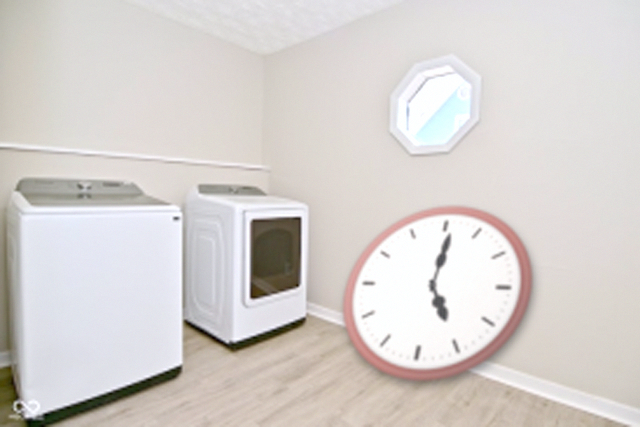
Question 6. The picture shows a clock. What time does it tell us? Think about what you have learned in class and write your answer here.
5:01
